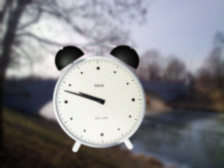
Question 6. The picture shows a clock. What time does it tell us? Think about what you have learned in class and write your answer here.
9:48
